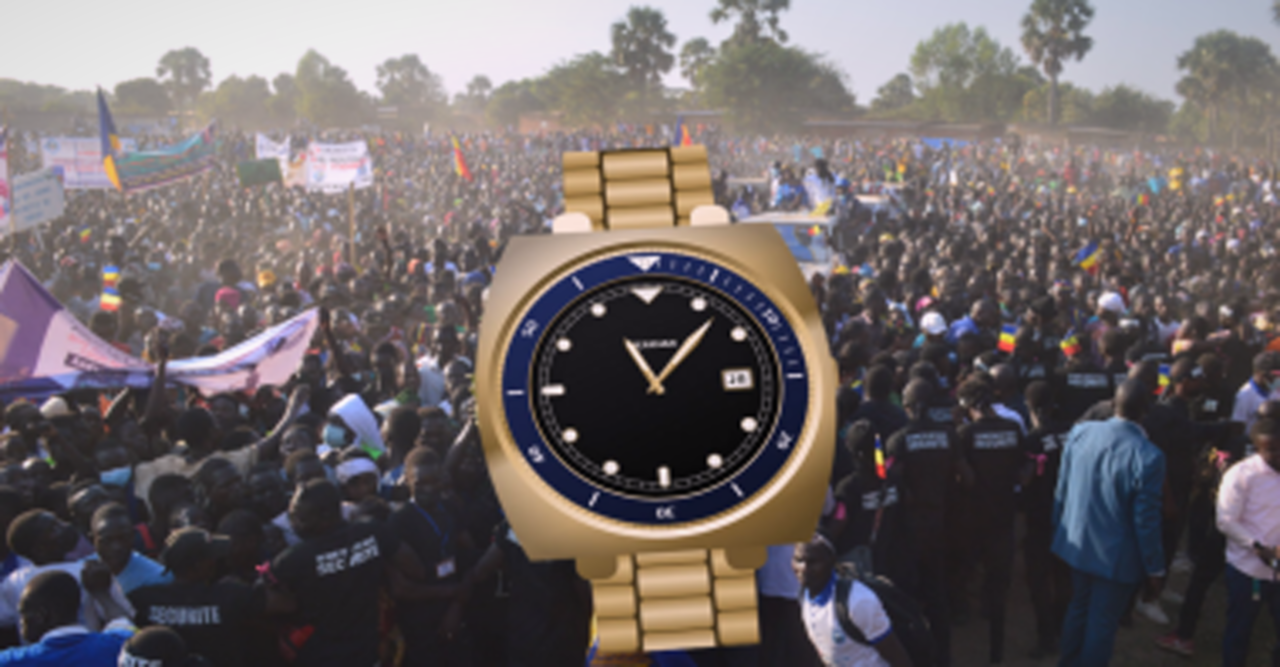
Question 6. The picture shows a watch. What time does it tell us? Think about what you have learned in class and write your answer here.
11:07
